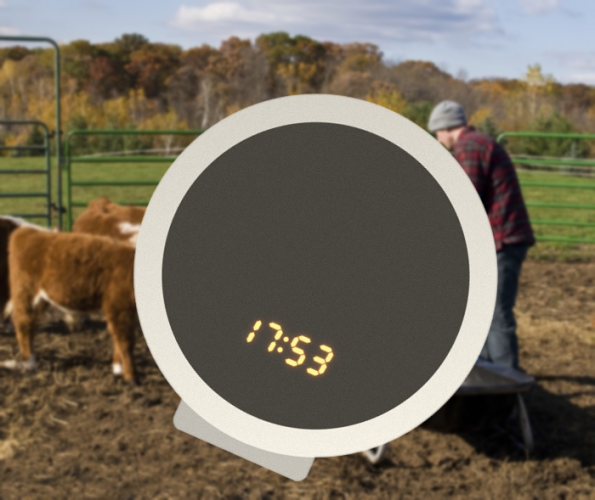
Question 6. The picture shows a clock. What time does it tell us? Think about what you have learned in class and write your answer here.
17:53
